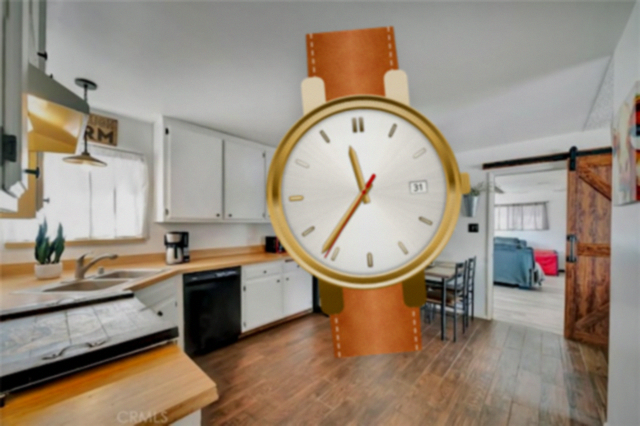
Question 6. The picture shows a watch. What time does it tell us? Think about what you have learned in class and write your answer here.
11:36:36
